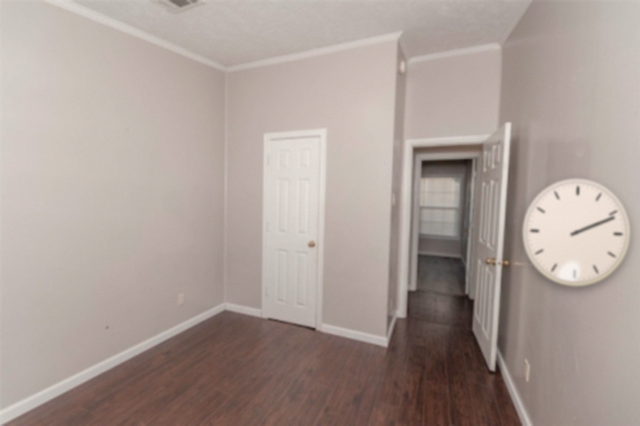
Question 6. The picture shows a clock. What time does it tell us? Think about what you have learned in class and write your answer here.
2:11
